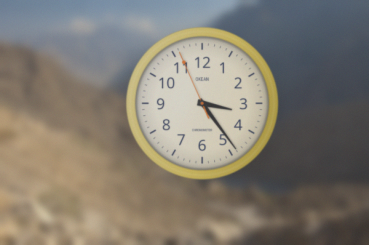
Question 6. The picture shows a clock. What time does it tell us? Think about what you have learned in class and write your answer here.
3:23:56
